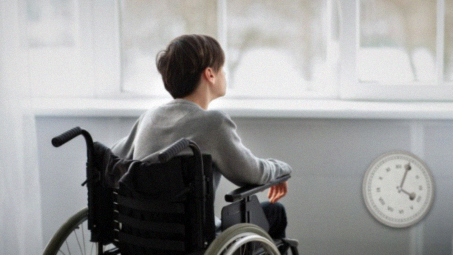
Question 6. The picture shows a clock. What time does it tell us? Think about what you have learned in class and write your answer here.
4:04
